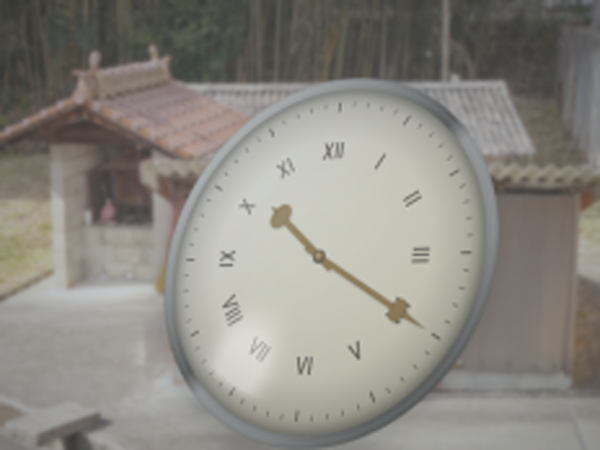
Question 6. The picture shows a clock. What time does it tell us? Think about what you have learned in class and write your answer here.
10:20
